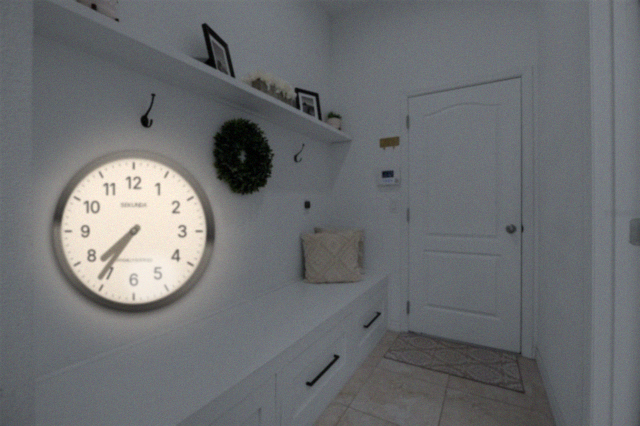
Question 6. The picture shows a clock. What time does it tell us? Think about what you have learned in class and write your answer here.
7:36
